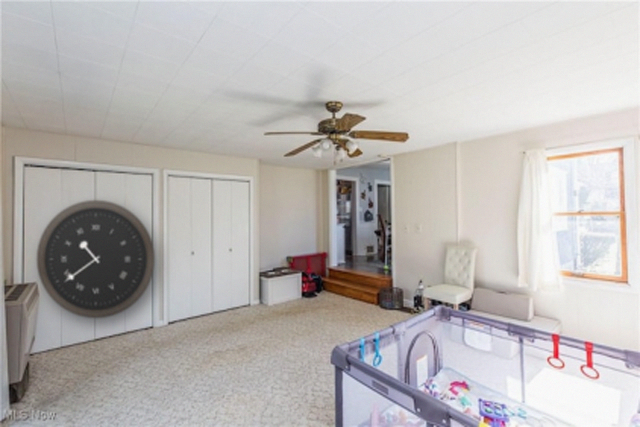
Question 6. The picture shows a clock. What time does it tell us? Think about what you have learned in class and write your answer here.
10:39
